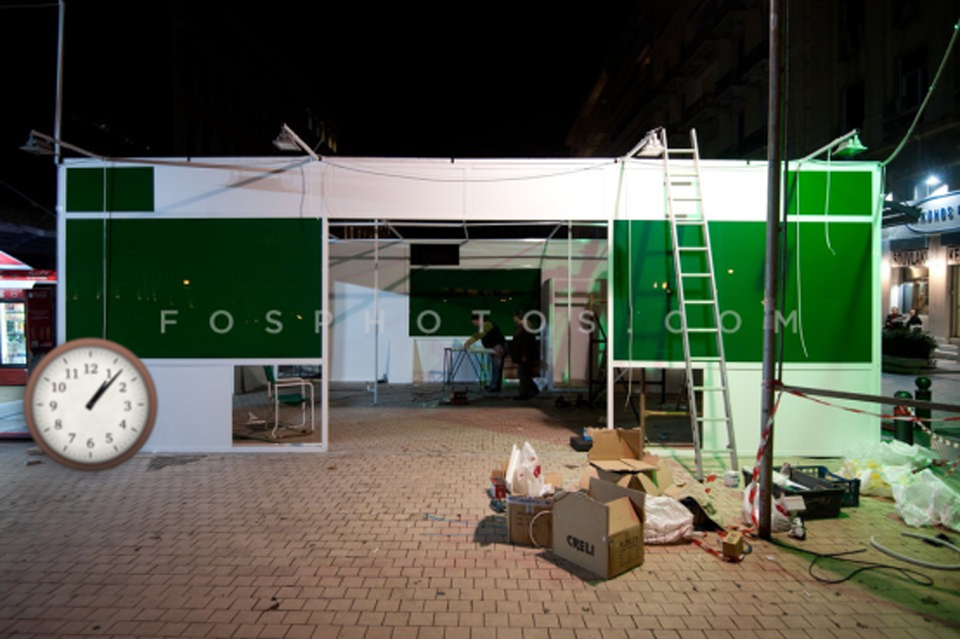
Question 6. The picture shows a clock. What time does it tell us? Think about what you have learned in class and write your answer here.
1:07
